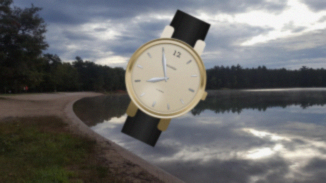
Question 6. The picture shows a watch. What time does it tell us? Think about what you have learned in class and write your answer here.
7:55
